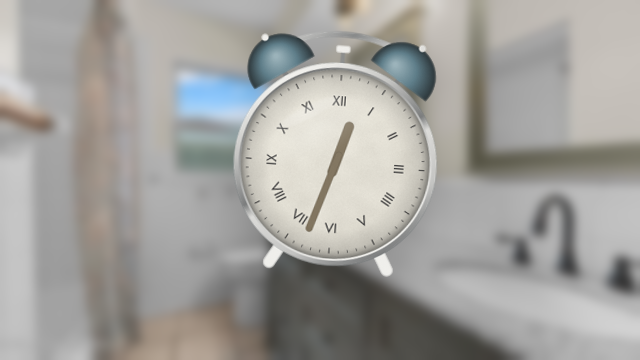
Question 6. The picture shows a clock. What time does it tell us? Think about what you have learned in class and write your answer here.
12:33
